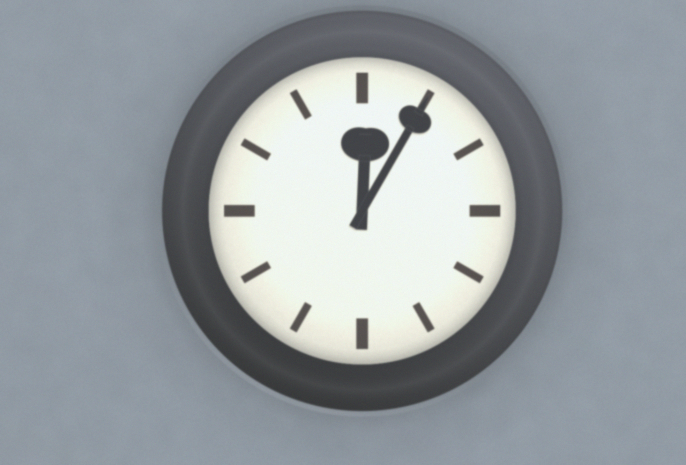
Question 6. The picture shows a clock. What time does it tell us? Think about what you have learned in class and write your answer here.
12:05
